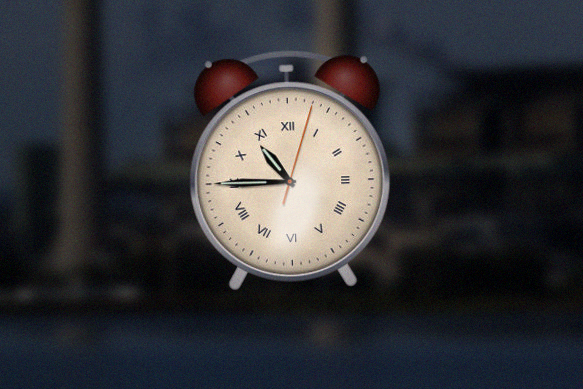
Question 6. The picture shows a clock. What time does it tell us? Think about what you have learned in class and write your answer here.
10:45:03
